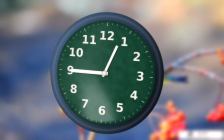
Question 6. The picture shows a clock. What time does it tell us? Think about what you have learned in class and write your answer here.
12:45
